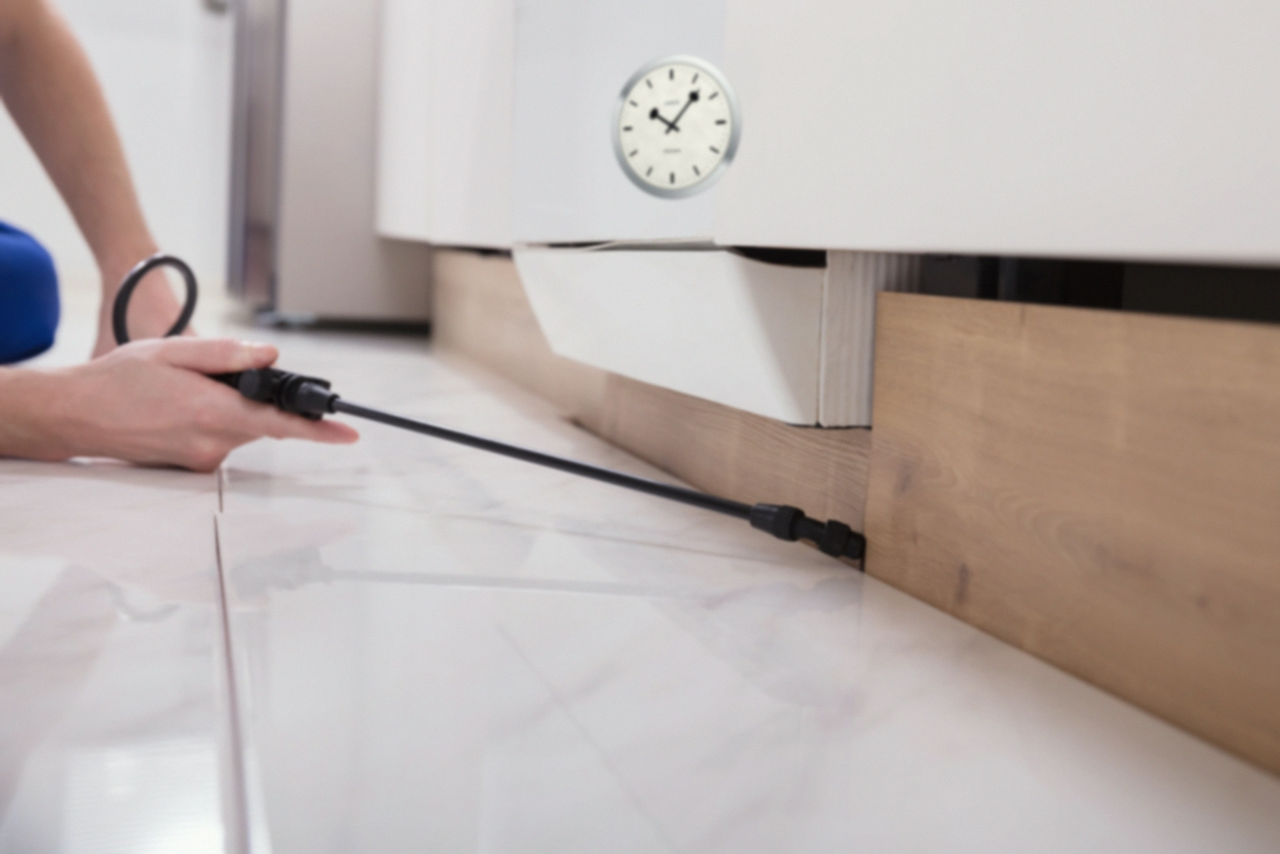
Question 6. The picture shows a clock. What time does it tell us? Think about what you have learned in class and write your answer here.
10:07
